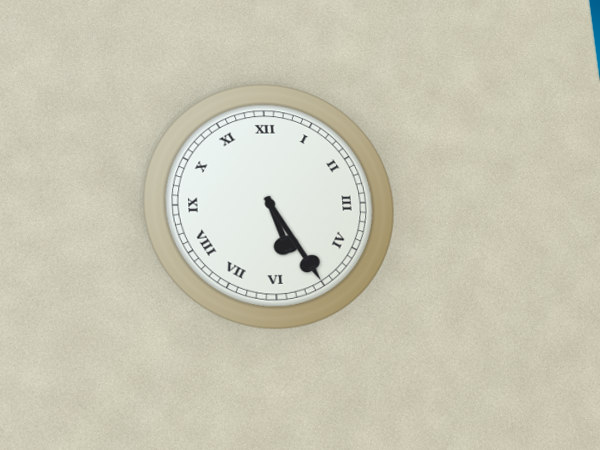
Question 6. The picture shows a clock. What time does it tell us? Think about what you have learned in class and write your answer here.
5:25
